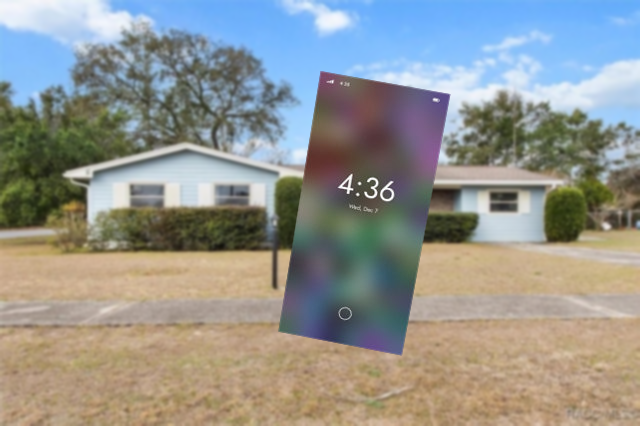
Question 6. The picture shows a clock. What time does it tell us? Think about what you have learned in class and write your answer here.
4:36
